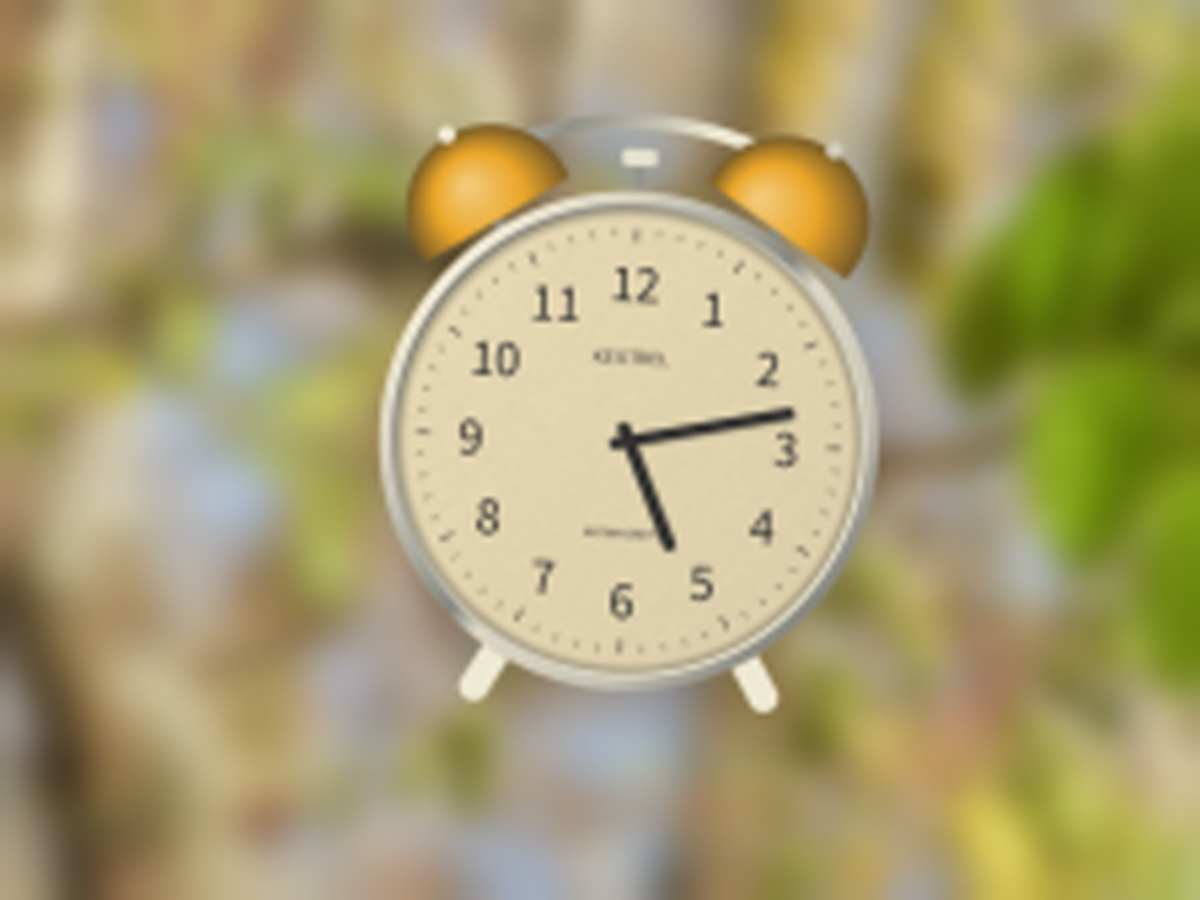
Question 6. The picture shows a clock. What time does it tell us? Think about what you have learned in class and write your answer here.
5:13
